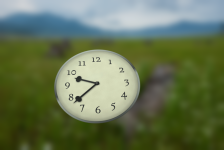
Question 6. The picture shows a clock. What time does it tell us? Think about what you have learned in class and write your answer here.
9:38
